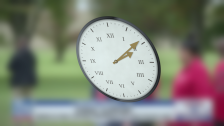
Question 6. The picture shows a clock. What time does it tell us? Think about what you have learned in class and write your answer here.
2:09
